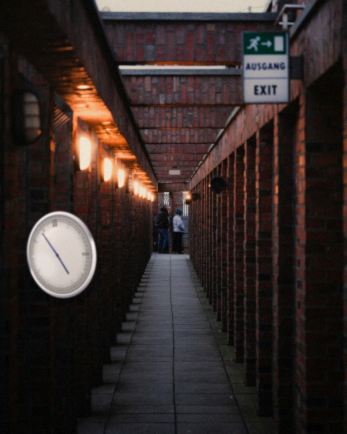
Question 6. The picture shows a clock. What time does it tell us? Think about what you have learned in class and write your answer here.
4:54
